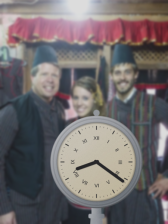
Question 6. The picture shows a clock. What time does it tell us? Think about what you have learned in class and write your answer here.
8:21
